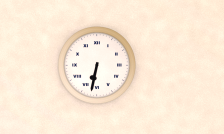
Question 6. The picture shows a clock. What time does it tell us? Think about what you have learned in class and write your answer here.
6:32
